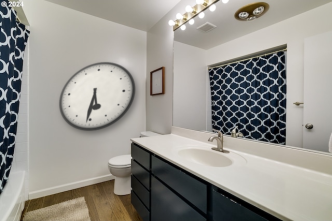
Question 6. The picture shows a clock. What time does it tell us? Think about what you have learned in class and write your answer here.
5:31
